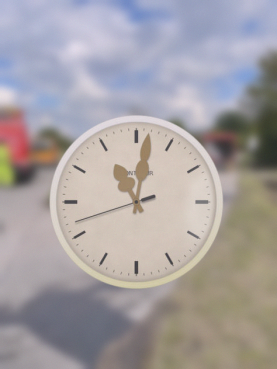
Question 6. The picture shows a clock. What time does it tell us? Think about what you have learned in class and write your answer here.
11:01:42
